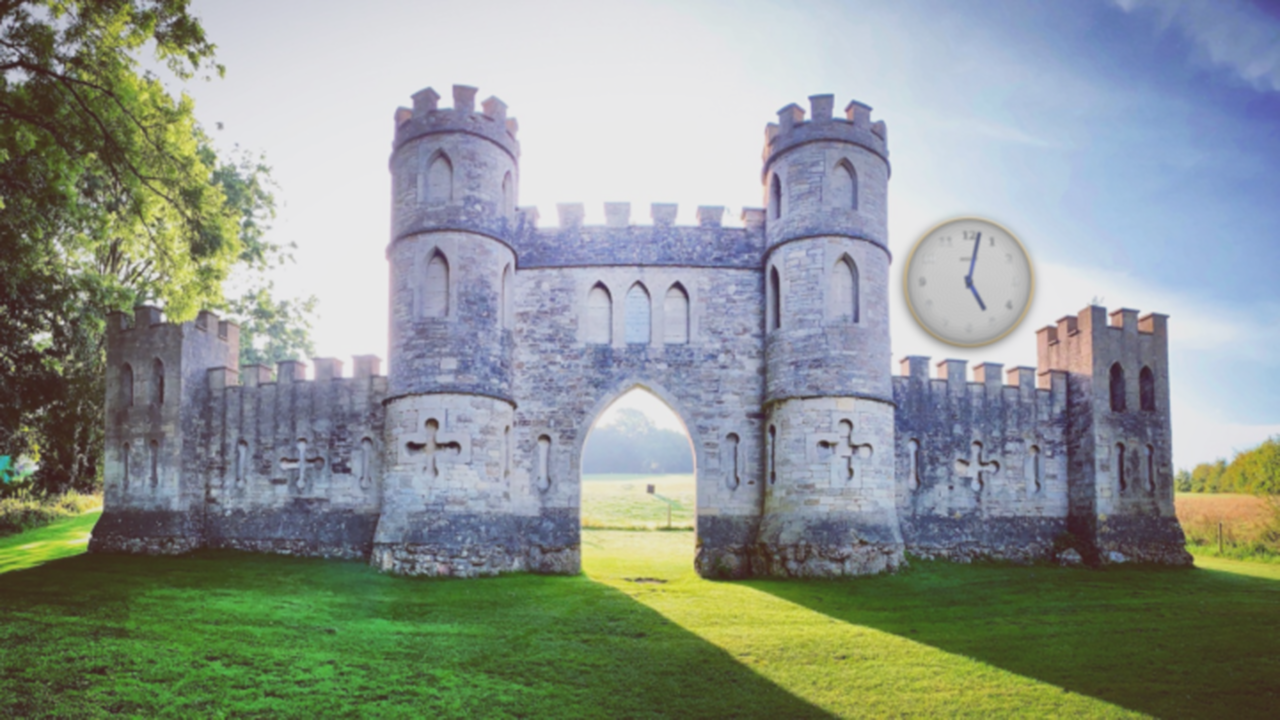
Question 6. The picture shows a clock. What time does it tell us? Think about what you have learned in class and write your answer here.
5:02
